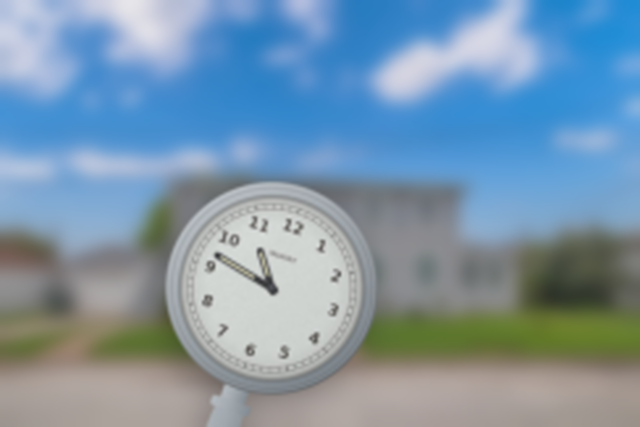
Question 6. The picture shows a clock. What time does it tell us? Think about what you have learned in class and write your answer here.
10:47
